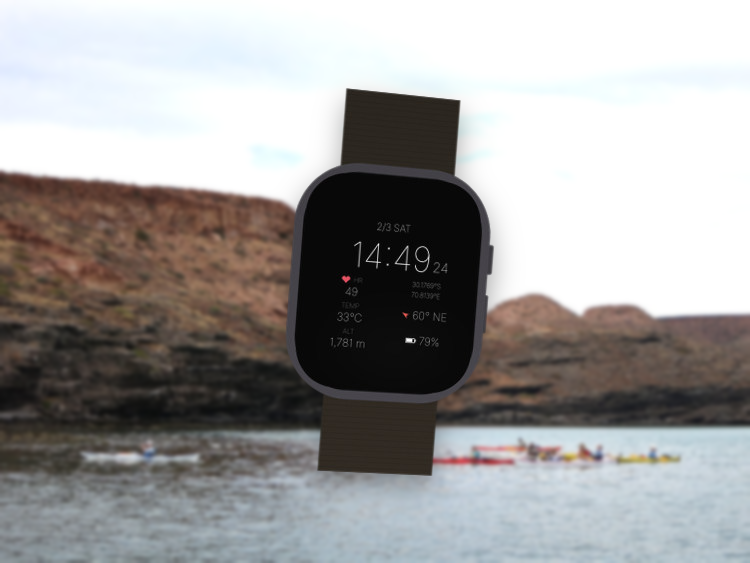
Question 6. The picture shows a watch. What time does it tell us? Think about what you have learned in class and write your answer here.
14:49:24
